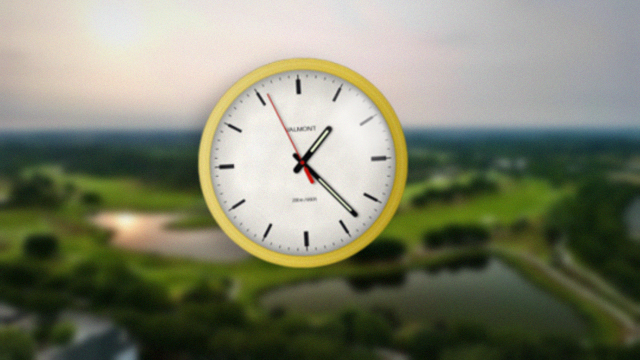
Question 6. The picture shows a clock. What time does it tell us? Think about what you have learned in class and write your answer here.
1:22:56
